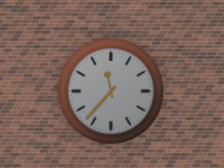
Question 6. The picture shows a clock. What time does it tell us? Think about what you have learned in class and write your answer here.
11:37
